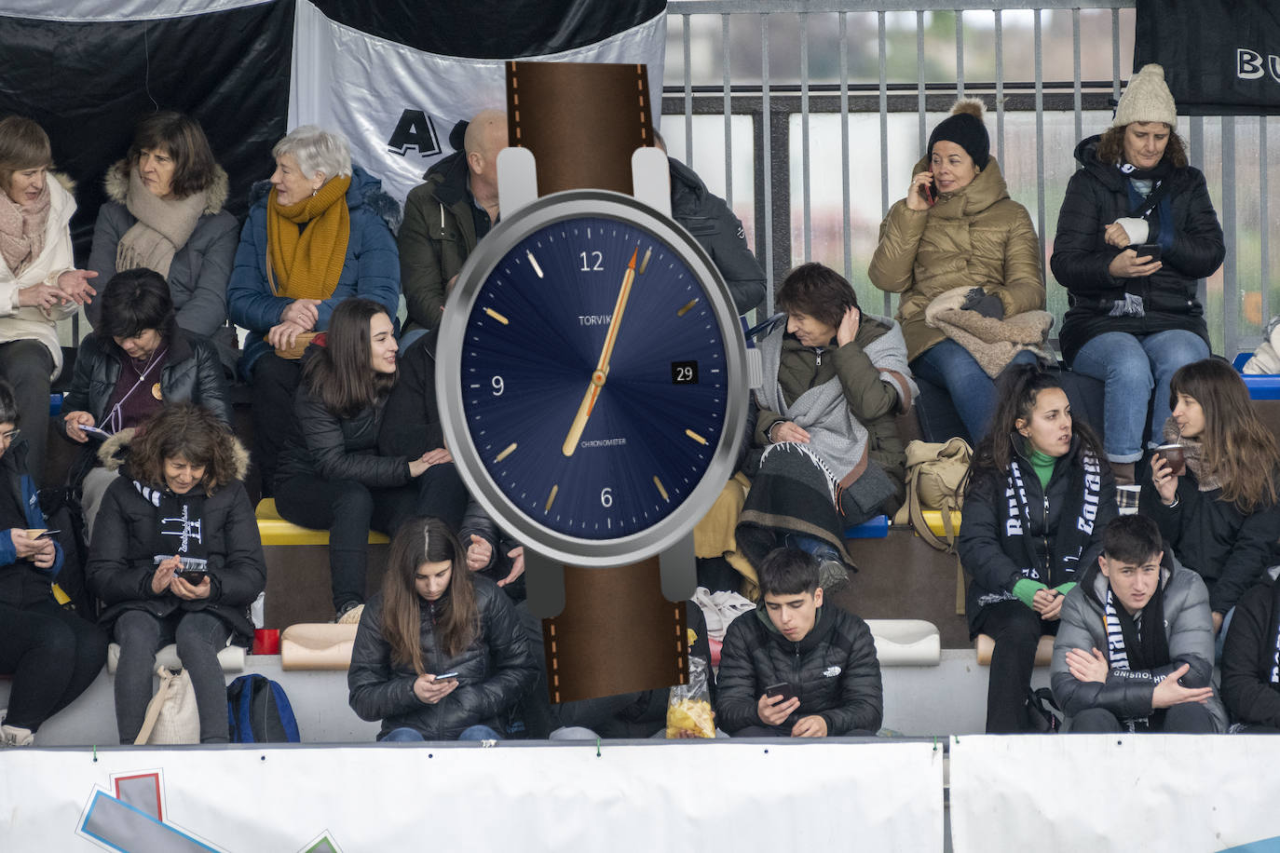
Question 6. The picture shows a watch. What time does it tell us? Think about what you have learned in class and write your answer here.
7:04:04
